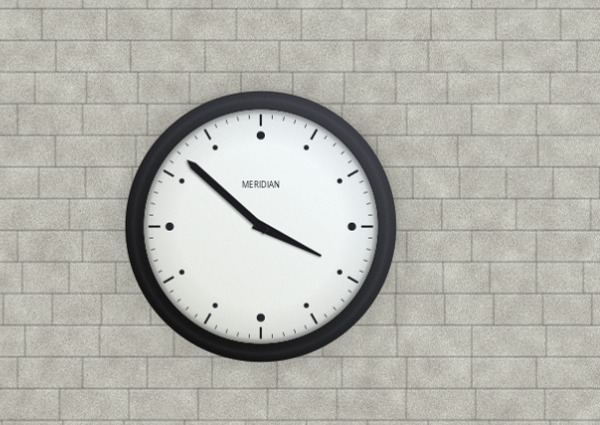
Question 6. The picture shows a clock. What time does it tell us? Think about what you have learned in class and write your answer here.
3:52
